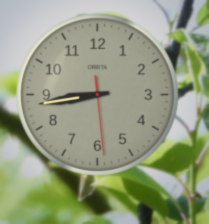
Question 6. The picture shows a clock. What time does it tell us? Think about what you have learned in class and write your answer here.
8:43:29
